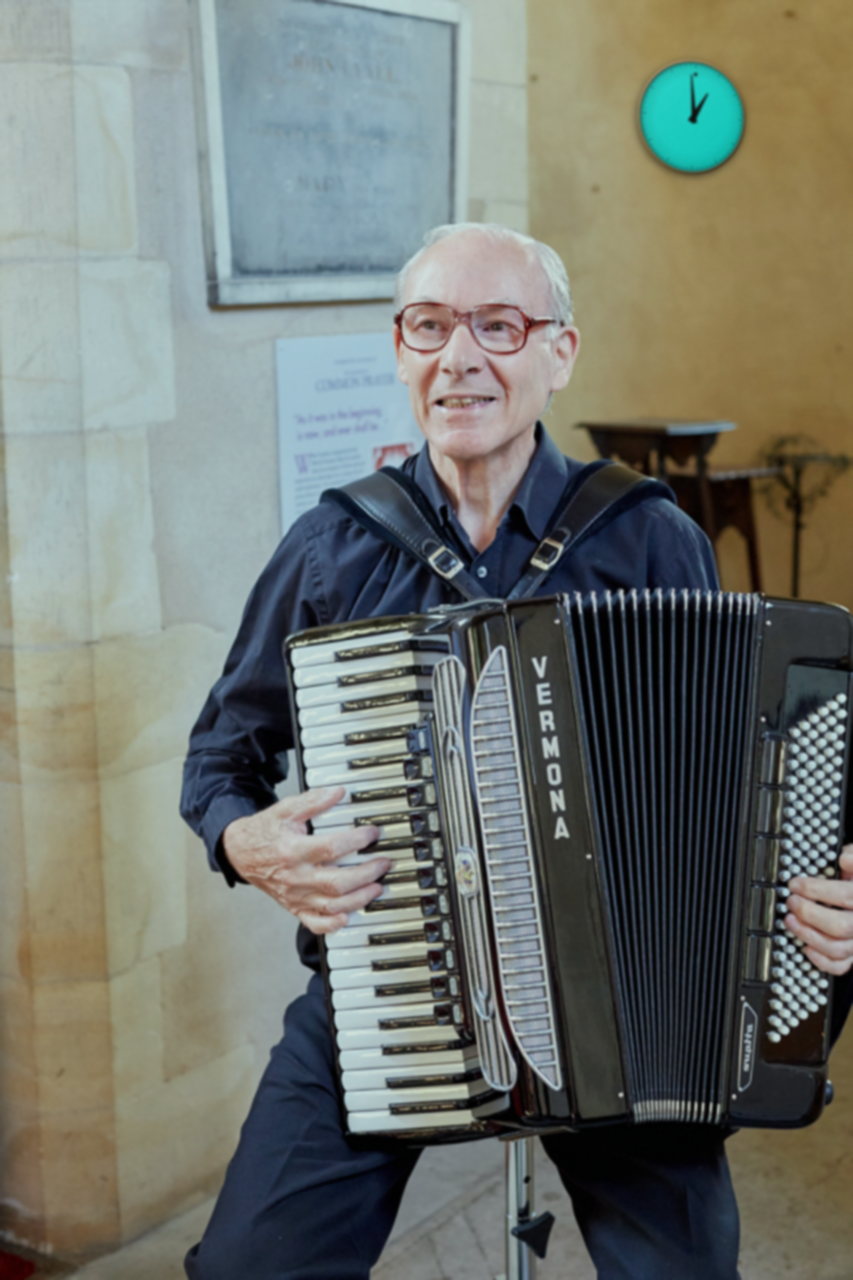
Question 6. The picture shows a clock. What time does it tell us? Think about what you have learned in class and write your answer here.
12:59
